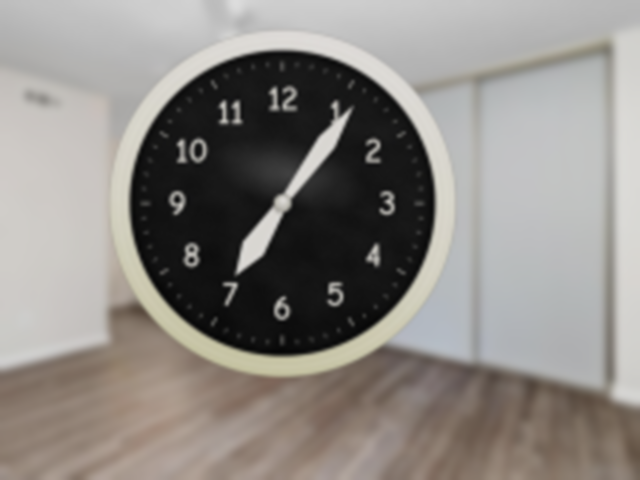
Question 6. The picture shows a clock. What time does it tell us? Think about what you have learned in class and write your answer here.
7:06
